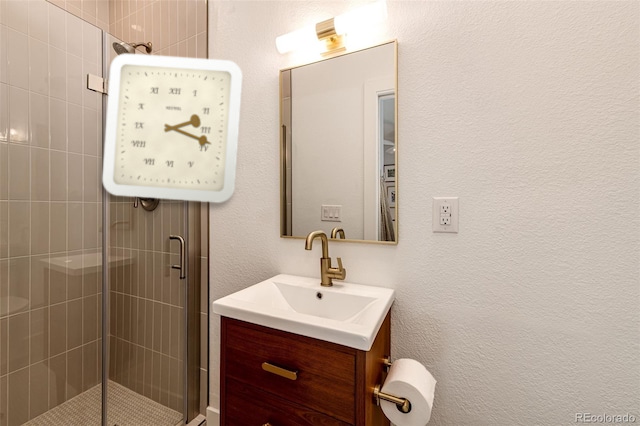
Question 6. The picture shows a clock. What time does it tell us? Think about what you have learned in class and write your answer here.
2:18
